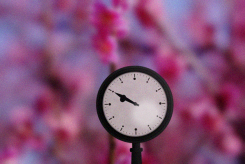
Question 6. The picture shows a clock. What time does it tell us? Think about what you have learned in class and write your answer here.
9:50
